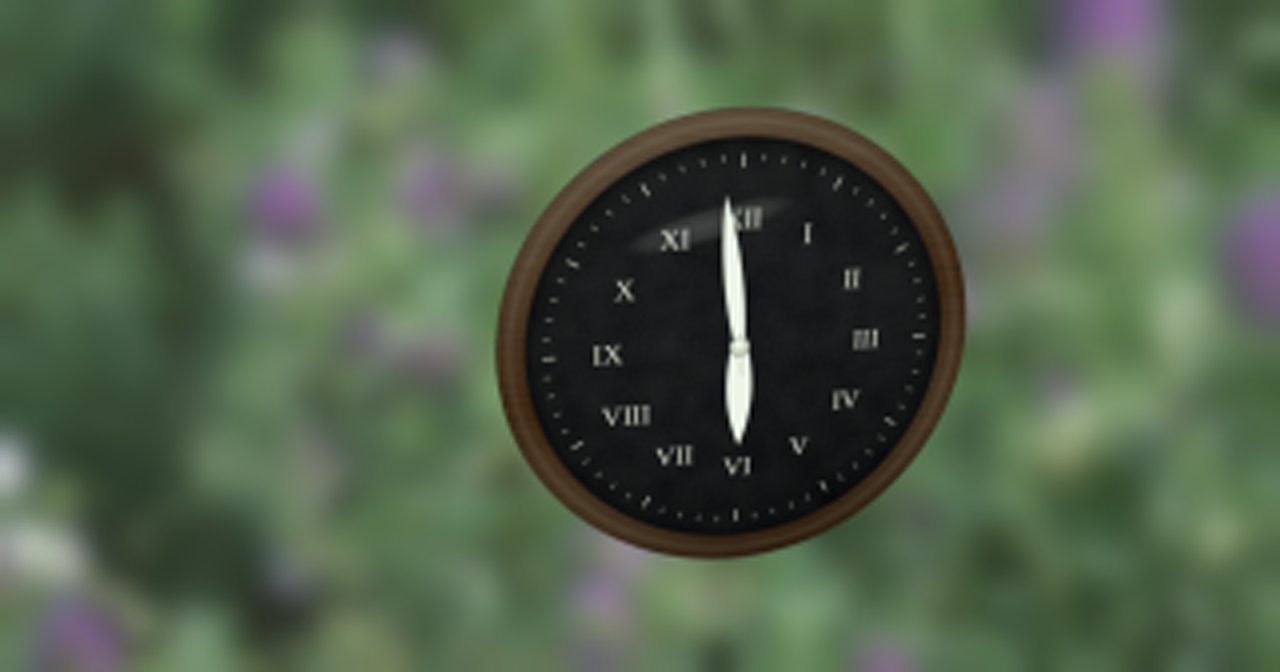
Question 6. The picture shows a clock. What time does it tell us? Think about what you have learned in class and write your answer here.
5:59
